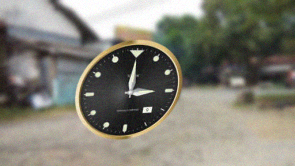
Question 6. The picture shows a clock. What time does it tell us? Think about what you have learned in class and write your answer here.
3:00
